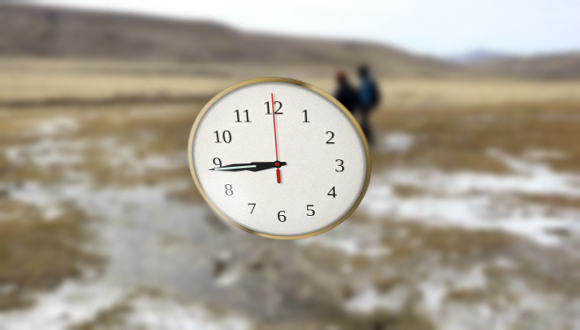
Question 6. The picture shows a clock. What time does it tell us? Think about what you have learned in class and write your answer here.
8:44:00
